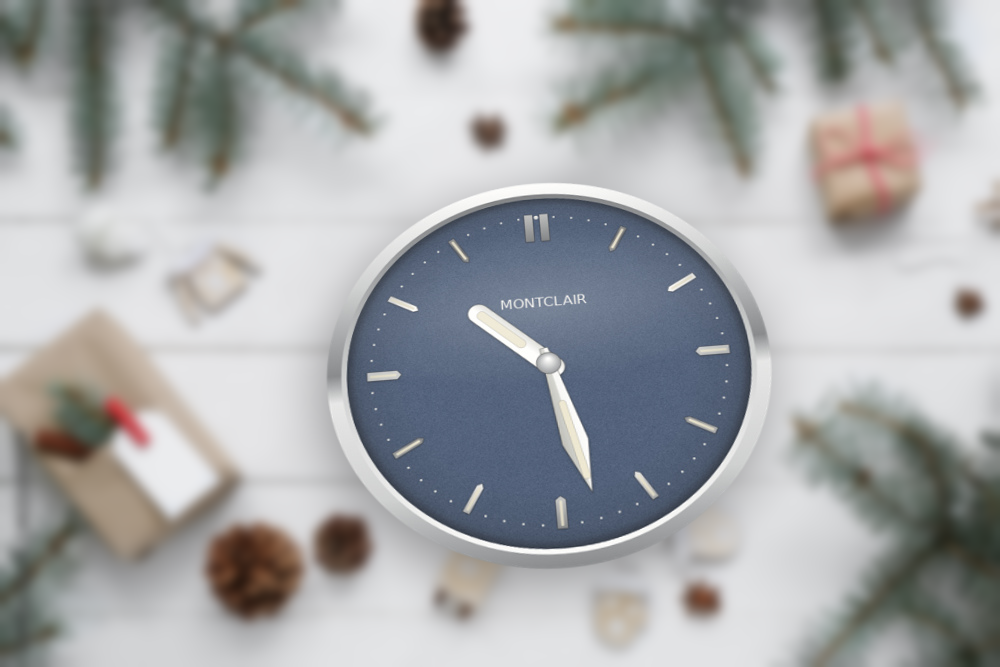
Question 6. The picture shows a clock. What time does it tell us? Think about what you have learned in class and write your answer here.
10:28
